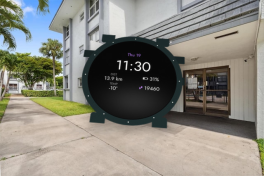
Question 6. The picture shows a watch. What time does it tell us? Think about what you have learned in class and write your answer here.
11:30
